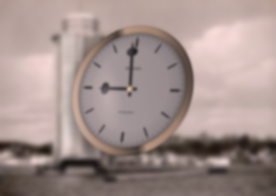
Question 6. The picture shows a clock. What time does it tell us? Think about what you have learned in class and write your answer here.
8:59
